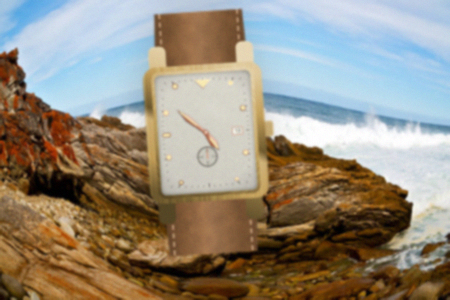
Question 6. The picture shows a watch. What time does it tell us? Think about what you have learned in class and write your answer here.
4:52
